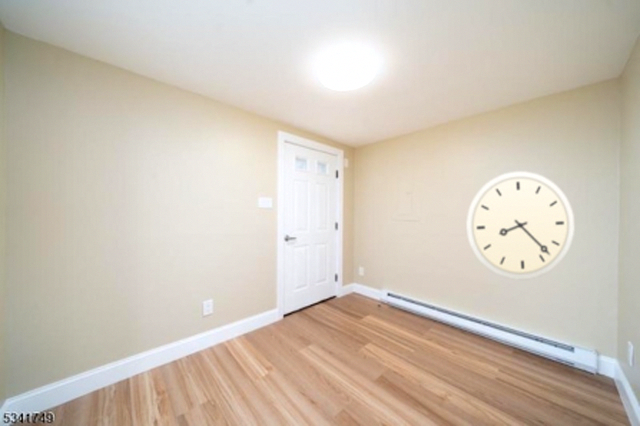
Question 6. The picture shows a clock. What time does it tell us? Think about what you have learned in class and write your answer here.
8:23
